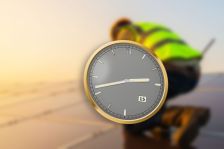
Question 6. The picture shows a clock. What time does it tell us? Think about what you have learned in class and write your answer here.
2:42
